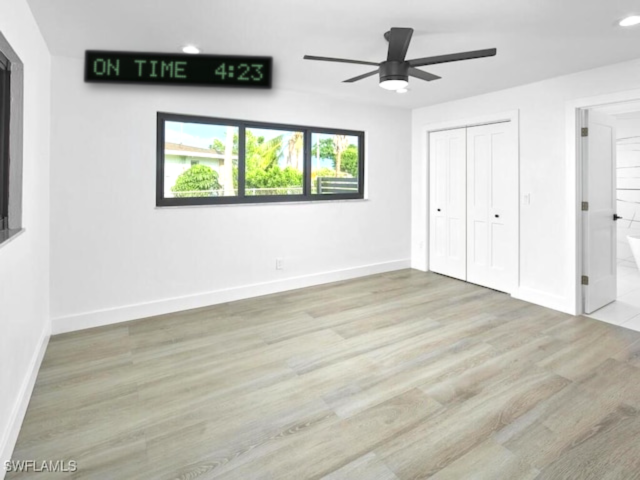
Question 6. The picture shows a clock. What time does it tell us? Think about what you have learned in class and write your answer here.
4:23
